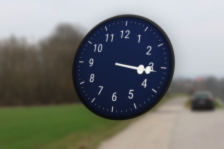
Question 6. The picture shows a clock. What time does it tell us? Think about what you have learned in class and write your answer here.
3:16
